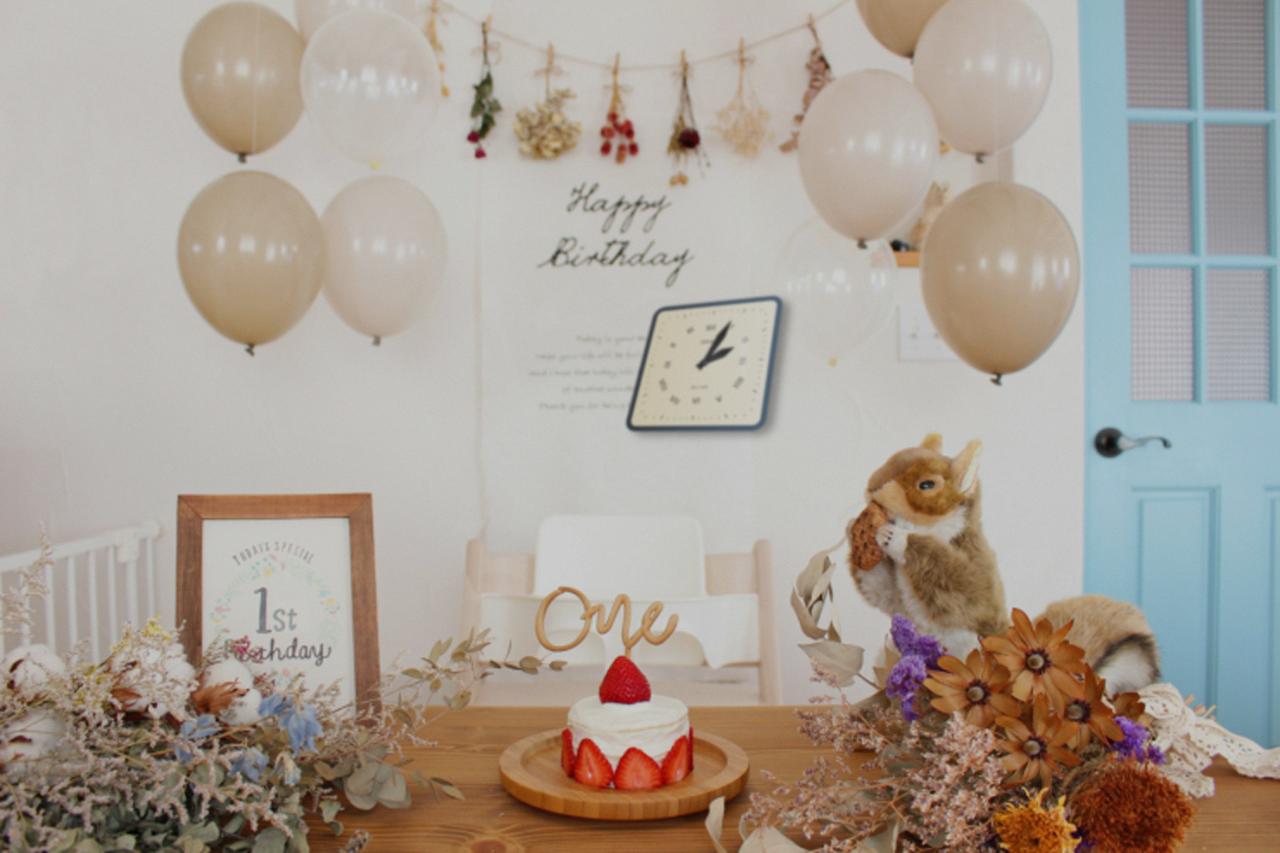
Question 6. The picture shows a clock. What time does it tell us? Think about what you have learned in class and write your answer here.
2:04
